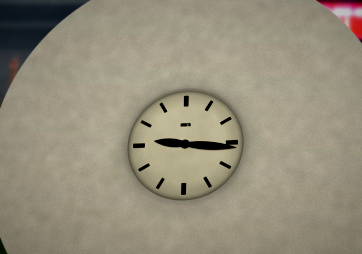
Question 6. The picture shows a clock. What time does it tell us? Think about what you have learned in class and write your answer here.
9:16
